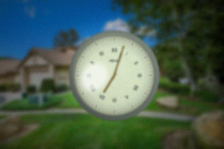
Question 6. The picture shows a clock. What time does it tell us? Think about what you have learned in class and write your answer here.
7:03
